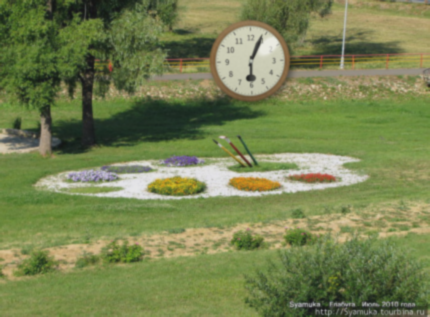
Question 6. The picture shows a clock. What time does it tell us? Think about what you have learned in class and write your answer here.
6:04
